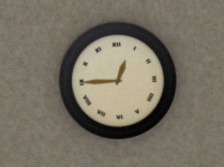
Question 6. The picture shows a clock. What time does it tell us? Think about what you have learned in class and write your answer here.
12:45
